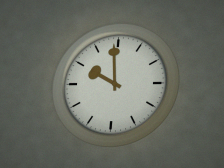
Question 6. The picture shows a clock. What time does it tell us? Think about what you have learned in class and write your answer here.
9:59
